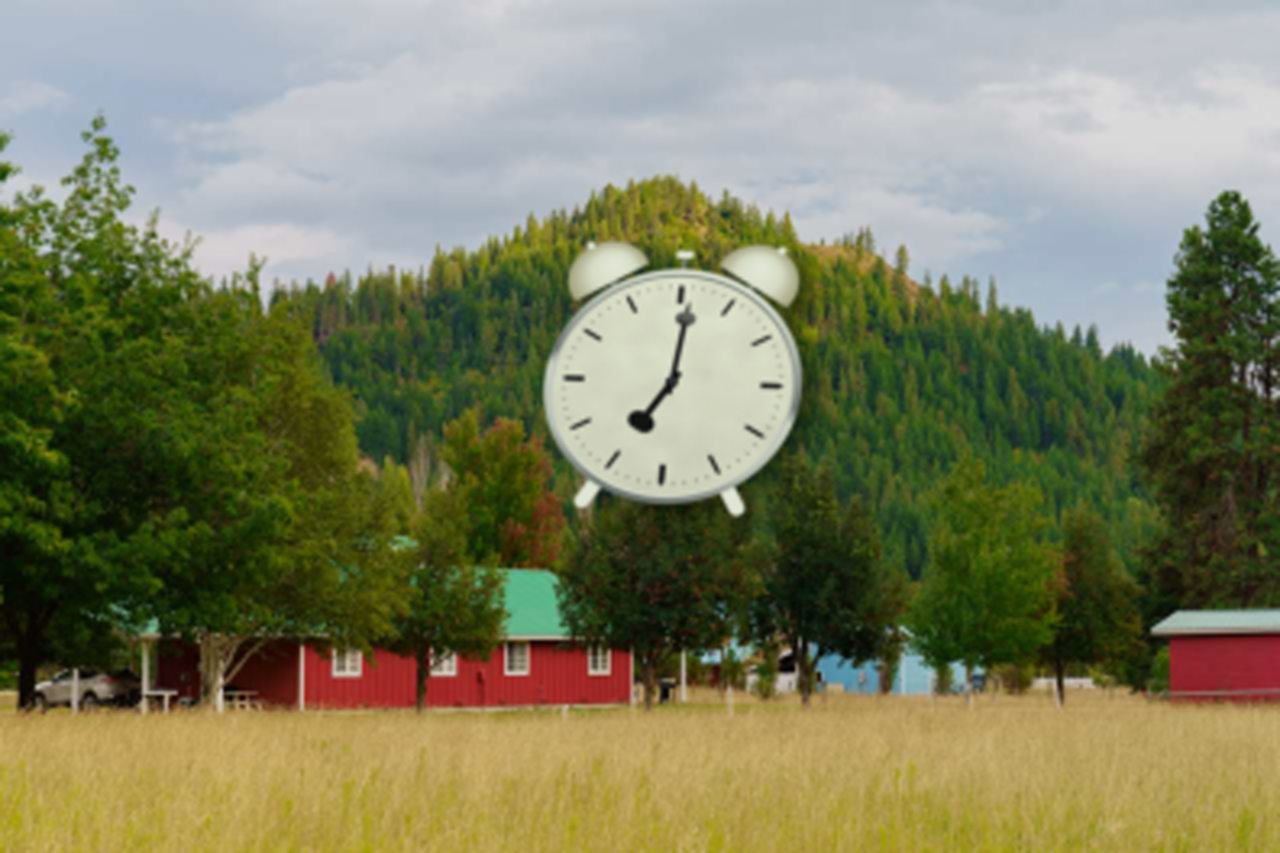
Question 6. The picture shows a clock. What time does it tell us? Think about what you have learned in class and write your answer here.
7:01
